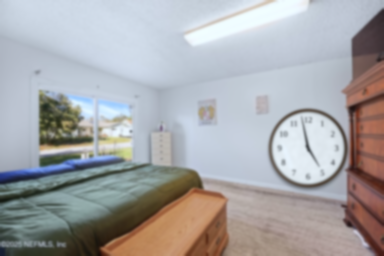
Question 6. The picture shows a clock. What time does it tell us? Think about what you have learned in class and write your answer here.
4:58
